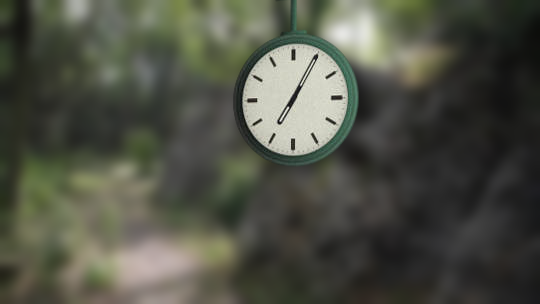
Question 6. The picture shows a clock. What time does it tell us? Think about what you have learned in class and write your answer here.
7:05
